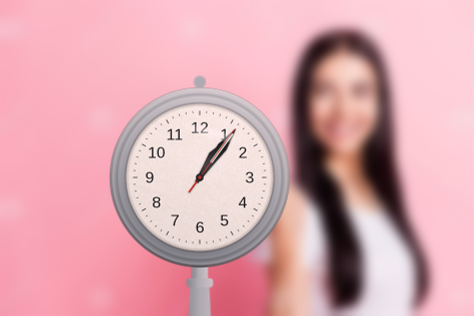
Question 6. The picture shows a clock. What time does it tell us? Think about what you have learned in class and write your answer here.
1:06:06
